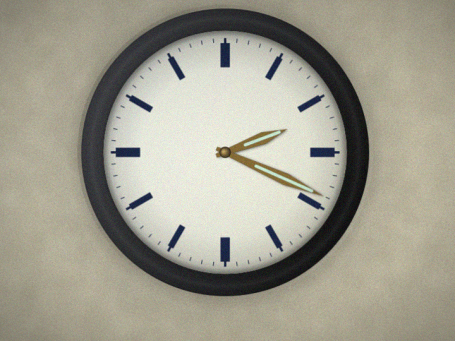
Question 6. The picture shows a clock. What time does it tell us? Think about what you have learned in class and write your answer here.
2:19
